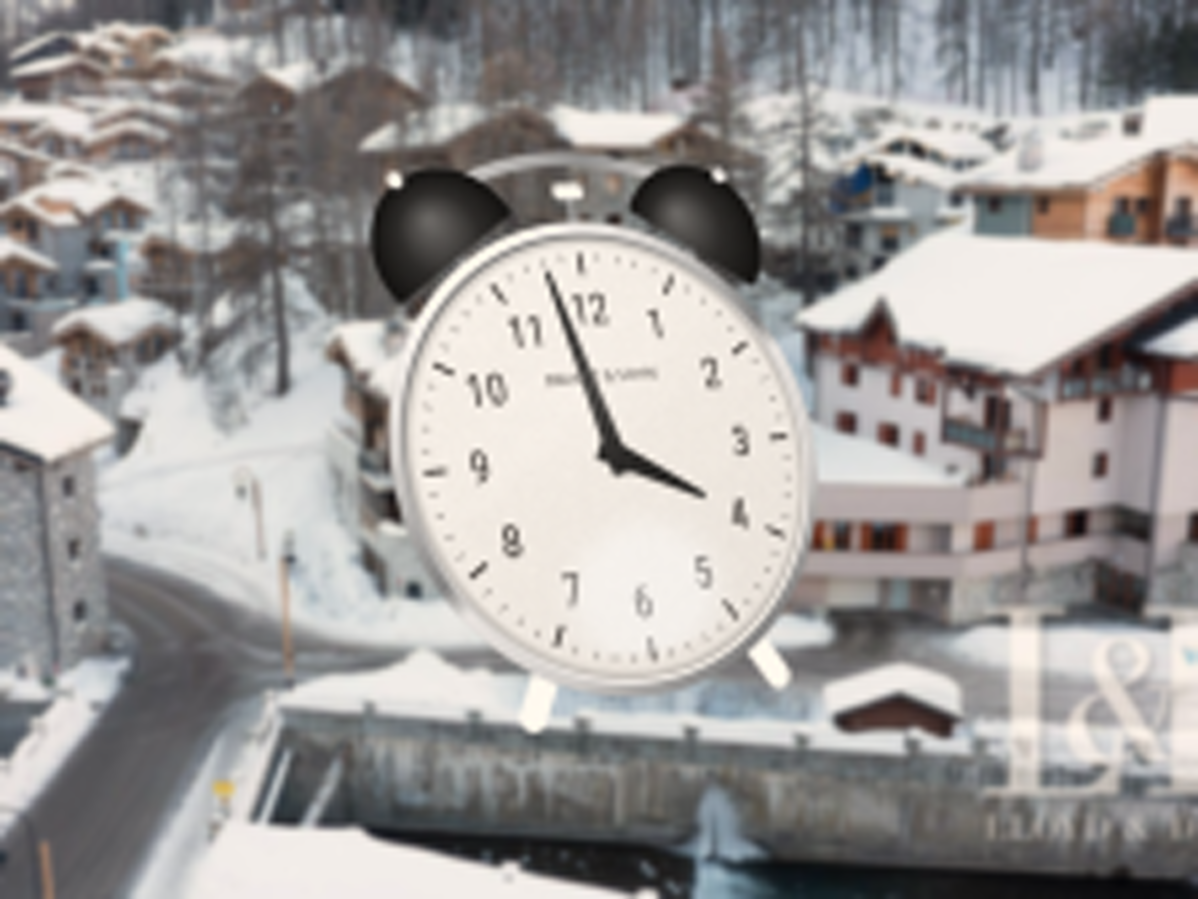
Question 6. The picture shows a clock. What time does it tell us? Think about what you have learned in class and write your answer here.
3:58
